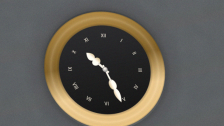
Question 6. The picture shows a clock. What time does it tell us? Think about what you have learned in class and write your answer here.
10:26
